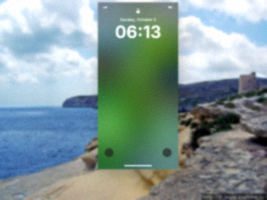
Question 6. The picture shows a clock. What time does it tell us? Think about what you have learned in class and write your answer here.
6:13
